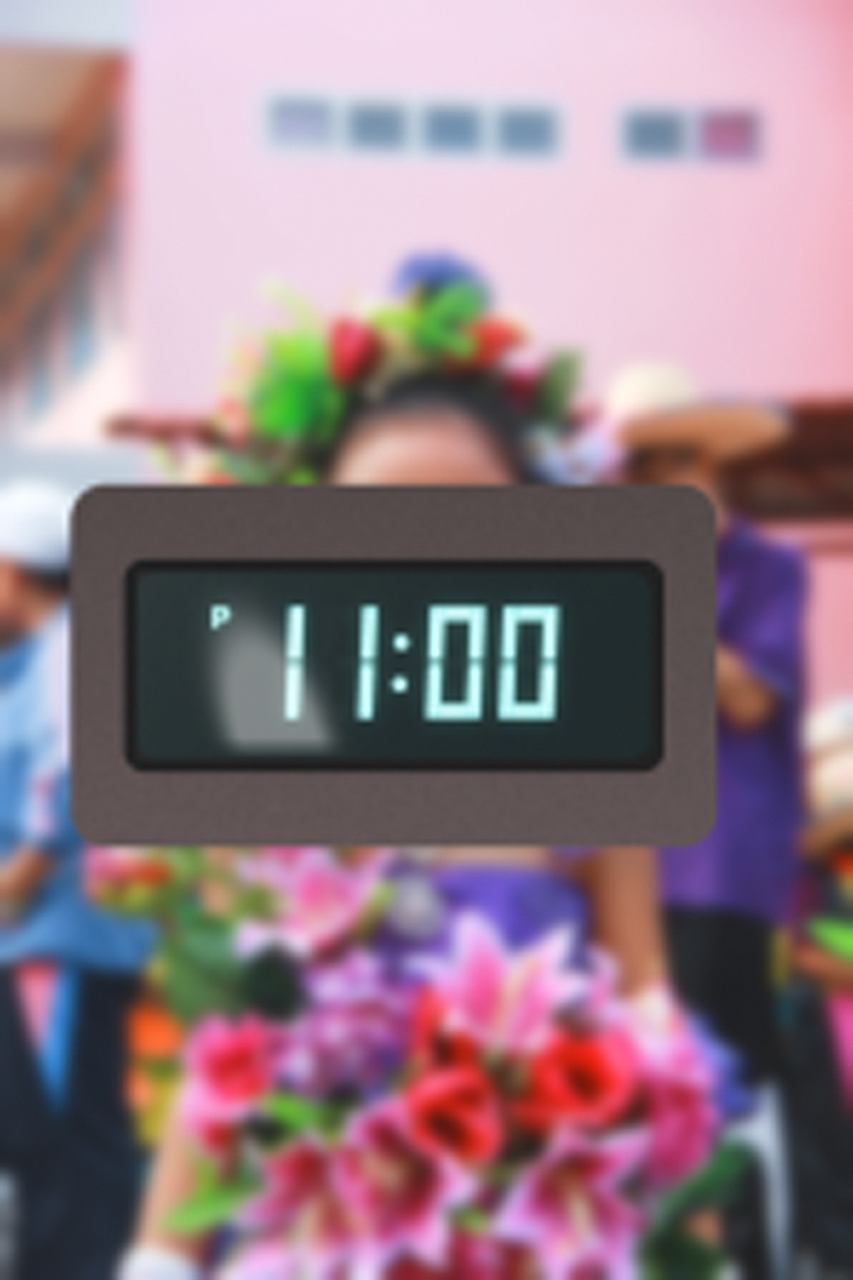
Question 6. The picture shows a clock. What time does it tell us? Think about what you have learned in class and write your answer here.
11:00
